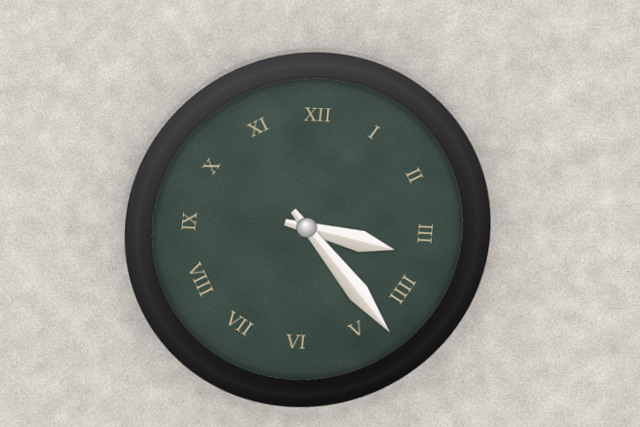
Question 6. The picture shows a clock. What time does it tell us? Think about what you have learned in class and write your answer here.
3:23
